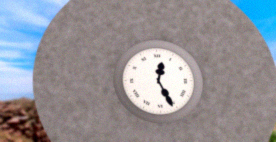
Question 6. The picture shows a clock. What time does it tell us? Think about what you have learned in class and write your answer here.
12:26
